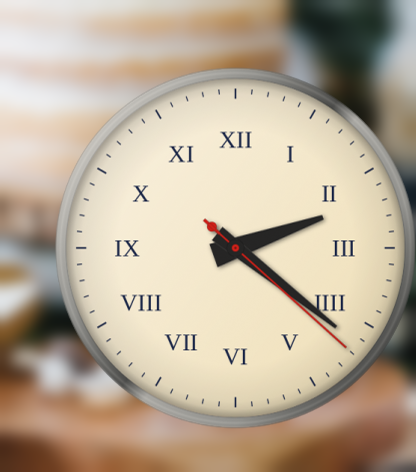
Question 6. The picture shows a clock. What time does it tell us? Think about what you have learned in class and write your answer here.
2:21:22
